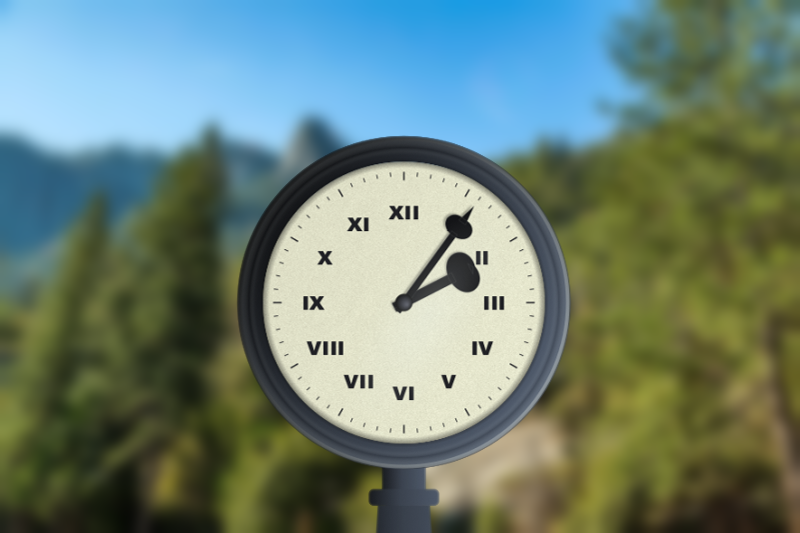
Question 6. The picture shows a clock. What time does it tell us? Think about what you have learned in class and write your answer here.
2:06
